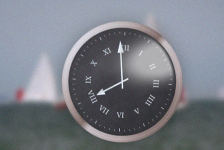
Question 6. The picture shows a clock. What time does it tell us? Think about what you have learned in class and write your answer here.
7:59
